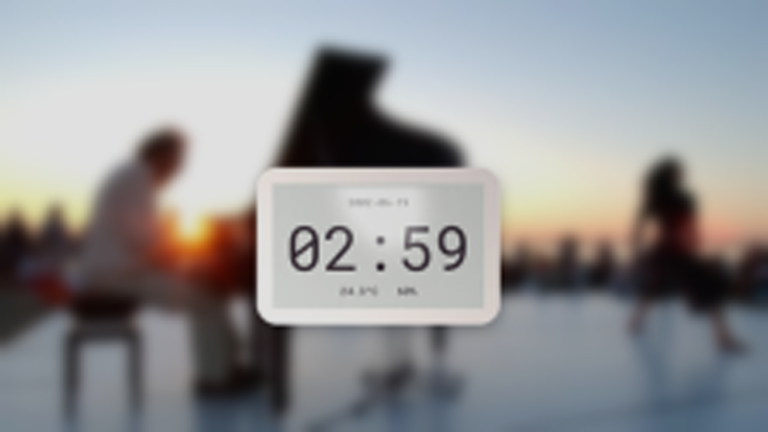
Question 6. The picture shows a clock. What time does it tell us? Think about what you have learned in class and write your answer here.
2:59
